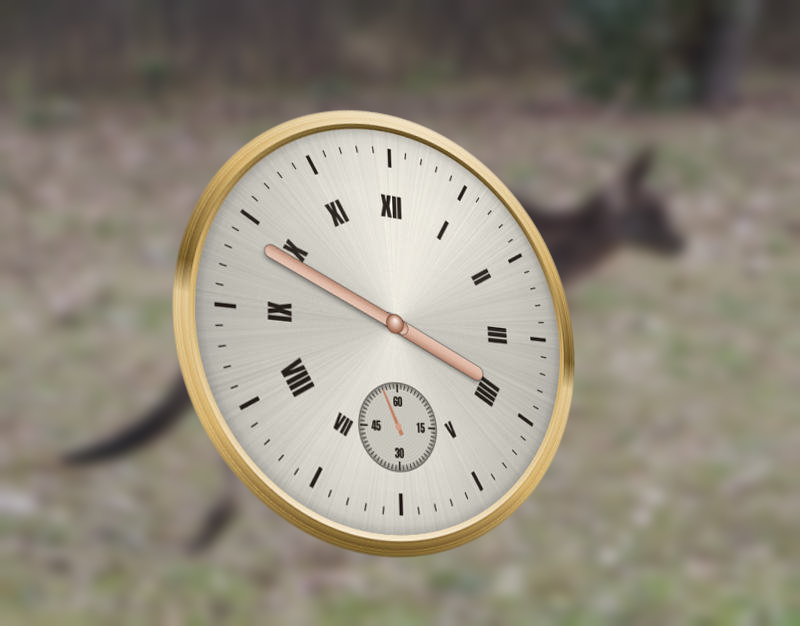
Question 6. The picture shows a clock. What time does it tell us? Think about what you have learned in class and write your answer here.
3:48:56
